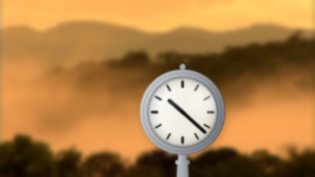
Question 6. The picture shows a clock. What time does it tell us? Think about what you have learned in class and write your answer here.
10:22
